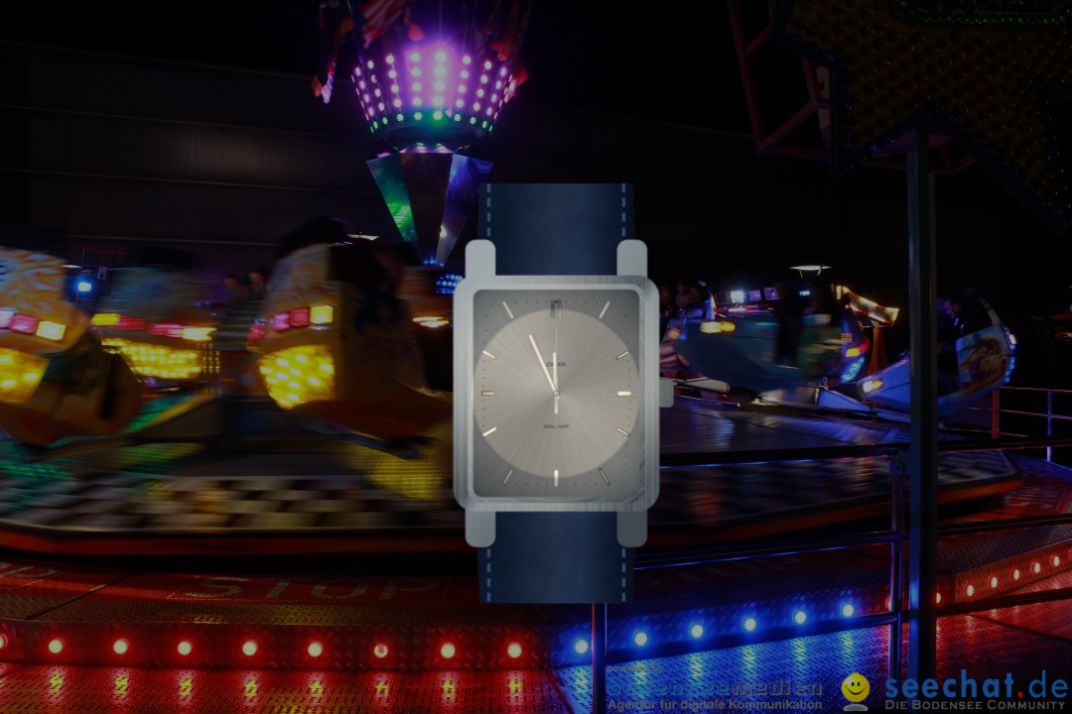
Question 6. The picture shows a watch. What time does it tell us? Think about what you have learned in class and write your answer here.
11:56:00
